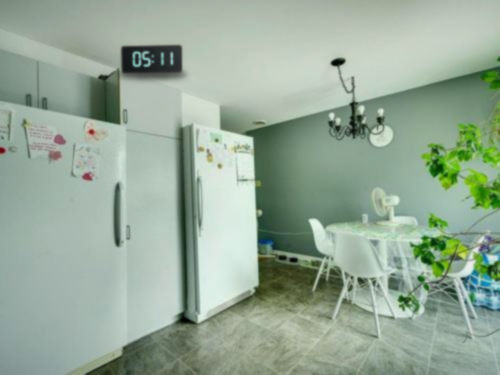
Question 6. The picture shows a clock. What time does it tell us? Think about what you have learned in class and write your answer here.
5:11
